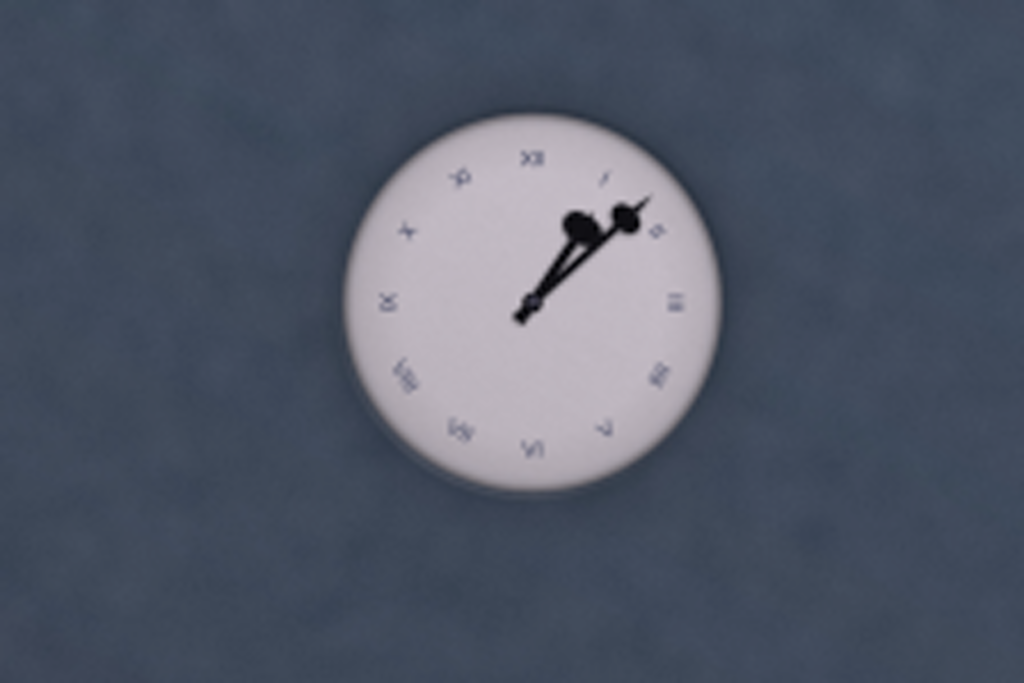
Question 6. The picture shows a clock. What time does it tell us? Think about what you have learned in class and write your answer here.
1:08
